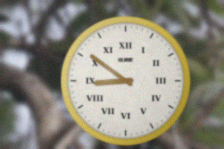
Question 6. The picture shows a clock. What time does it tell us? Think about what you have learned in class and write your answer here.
8:51
